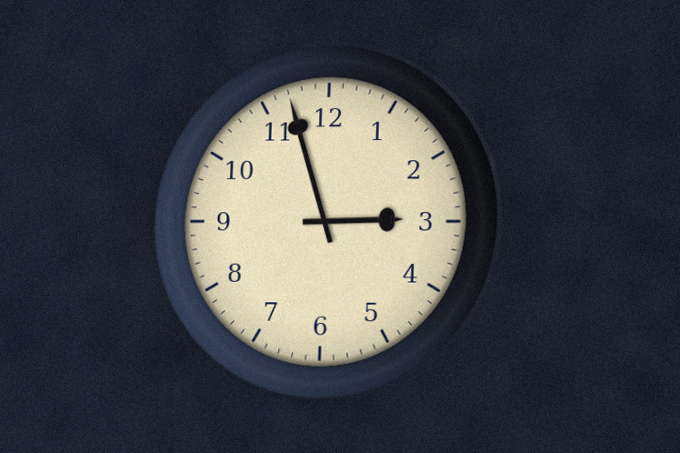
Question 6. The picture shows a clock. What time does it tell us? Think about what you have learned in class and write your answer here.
2:57
